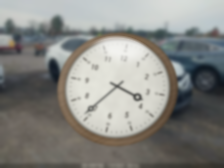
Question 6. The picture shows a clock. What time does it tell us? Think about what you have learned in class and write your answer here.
3:36
